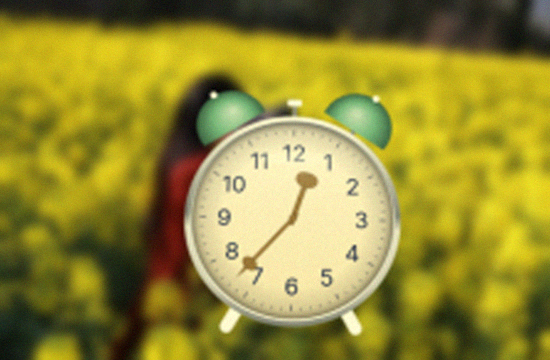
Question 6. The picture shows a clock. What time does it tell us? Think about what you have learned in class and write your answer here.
12:37
